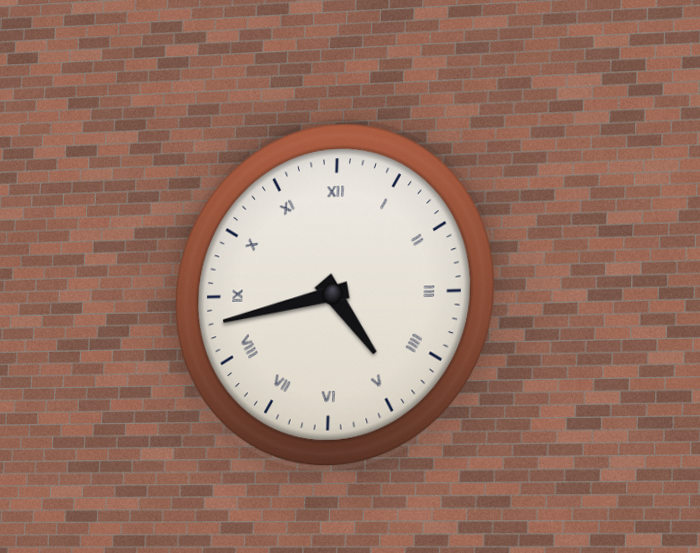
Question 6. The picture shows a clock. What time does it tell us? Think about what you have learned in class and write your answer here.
4:43
